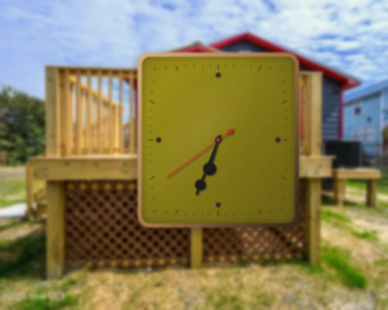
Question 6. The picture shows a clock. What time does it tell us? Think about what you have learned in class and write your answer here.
6:33:39
